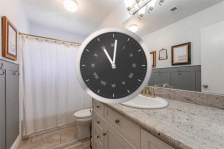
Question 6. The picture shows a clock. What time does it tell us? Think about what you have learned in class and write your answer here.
11:01
